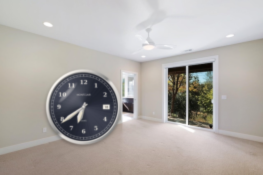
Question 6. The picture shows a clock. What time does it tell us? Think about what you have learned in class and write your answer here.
6:39
